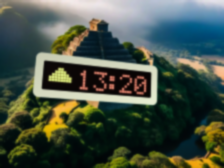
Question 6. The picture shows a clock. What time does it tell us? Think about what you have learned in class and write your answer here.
13:20
